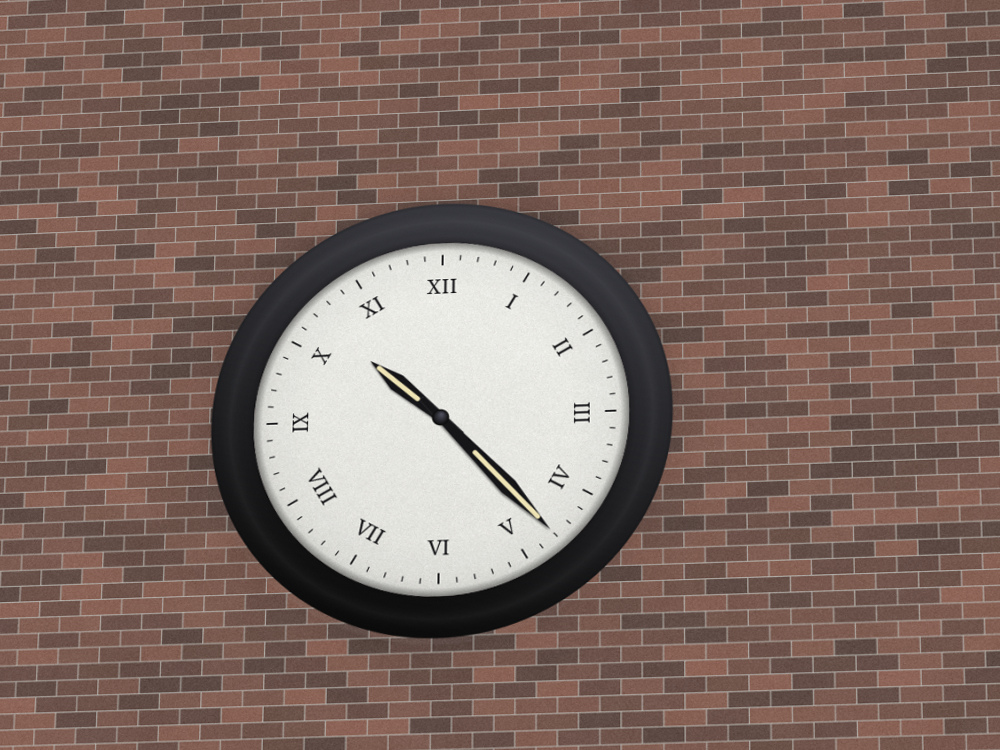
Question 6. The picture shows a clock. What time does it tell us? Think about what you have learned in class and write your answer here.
10:23
